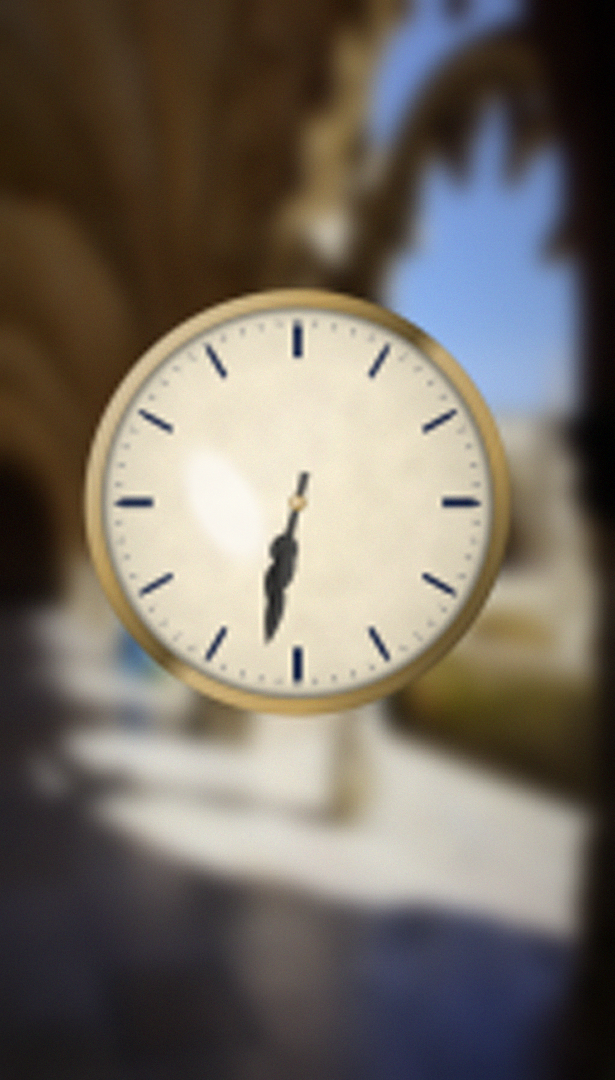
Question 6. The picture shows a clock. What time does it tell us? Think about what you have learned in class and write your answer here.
6:32
